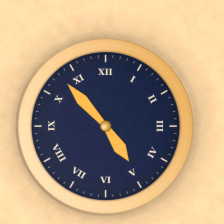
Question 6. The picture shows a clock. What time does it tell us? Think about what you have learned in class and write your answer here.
4:53
